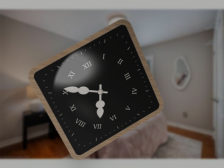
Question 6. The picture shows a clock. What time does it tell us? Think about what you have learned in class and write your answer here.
6:51
